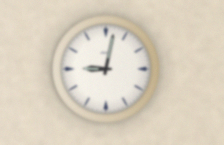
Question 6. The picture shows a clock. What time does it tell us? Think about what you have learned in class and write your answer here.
9:02
